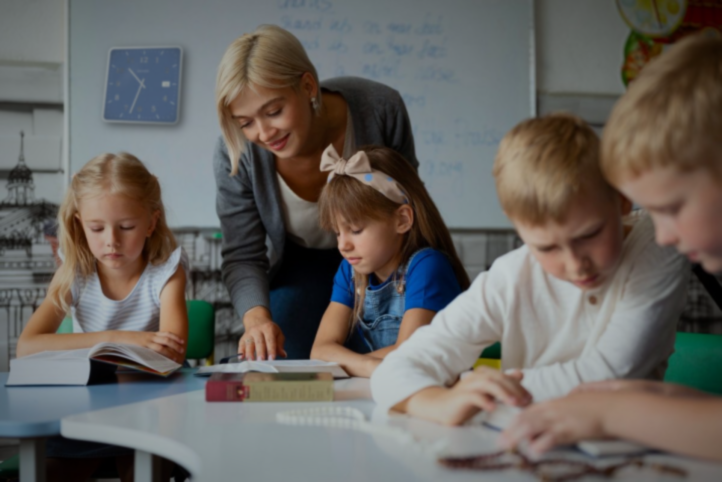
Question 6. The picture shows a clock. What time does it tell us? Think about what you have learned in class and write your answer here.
10:33
